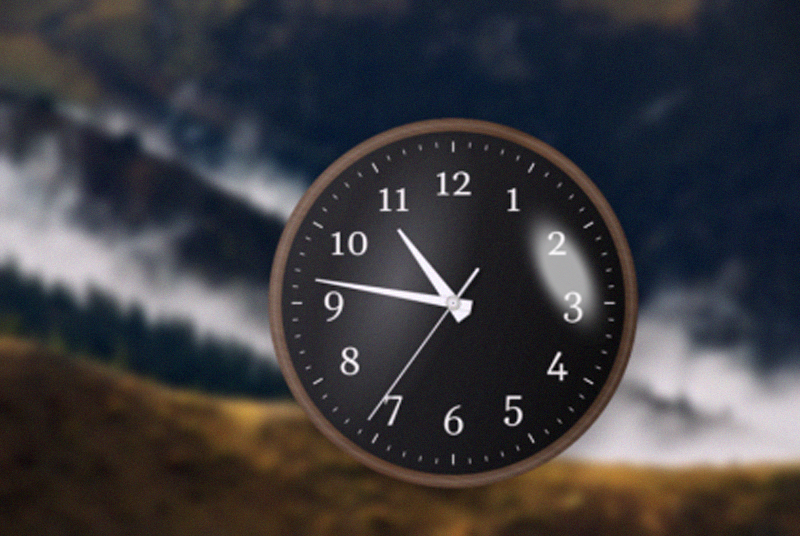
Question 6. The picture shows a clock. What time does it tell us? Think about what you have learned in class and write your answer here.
10:46:36
